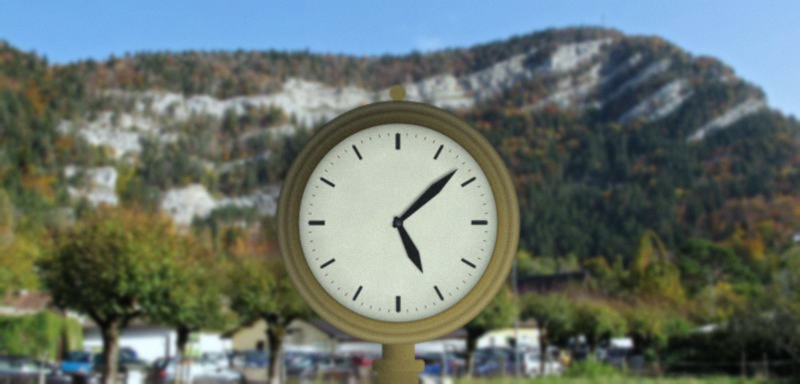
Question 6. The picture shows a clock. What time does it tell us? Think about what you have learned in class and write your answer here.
5:08
